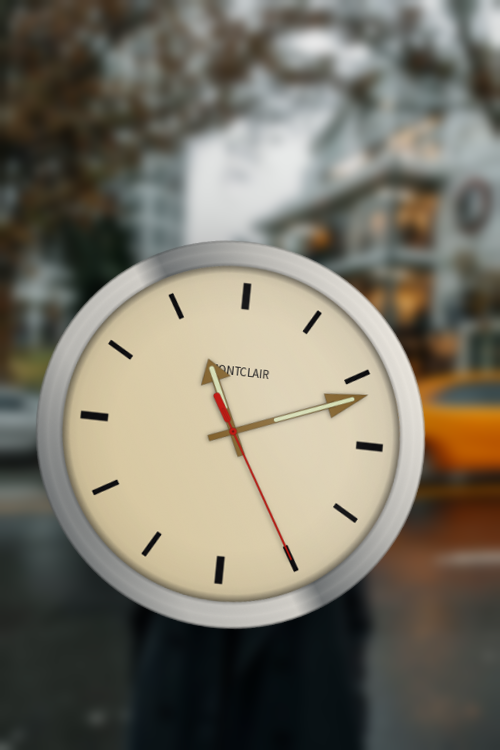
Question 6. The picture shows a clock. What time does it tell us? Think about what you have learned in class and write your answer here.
11:11:25
